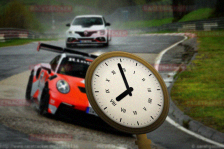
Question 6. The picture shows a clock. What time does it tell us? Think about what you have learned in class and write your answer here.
7:59
